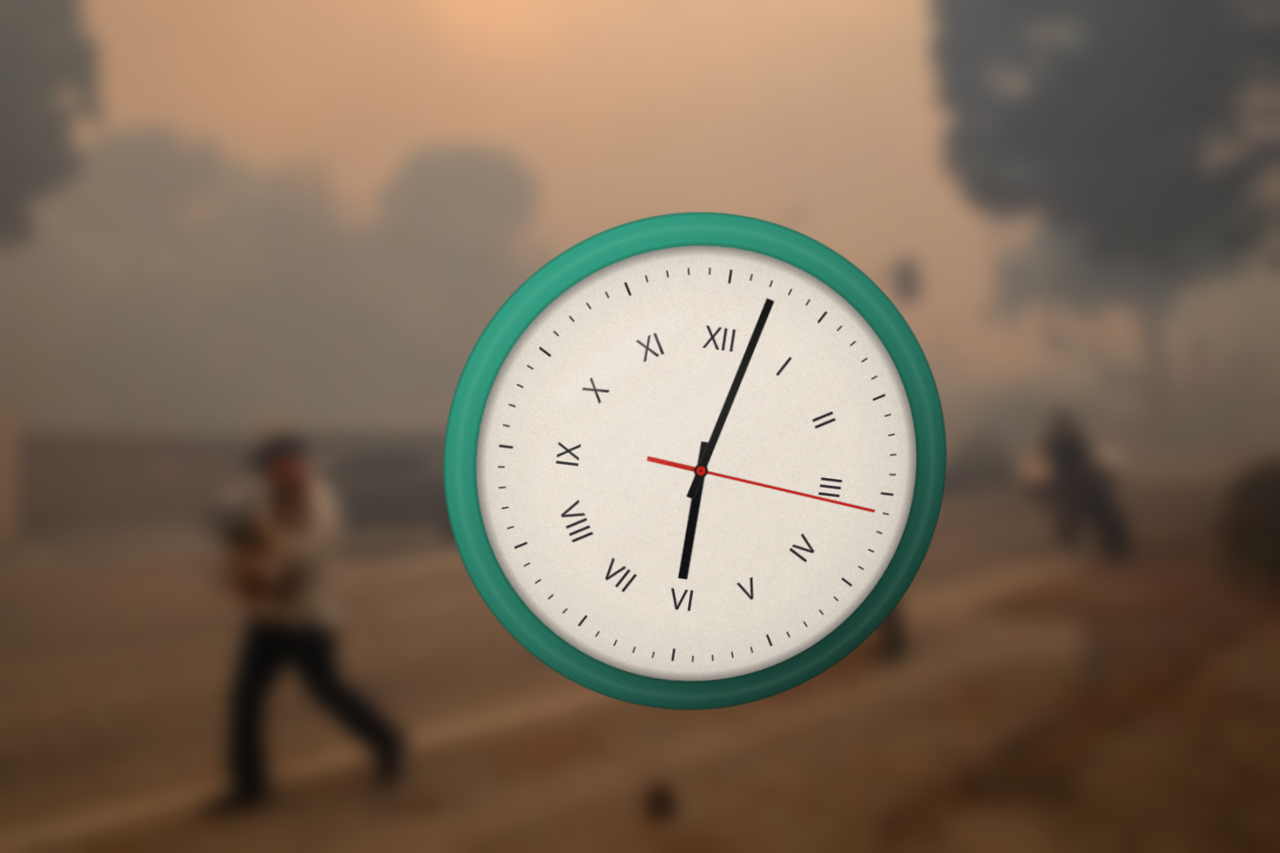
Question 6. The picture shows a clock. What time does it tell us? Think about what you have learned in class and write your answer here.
6:02:16
